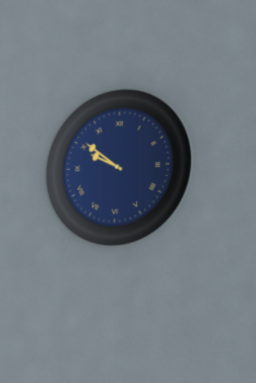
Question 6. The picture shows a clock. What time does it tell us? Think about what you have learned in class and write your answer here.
9:51
